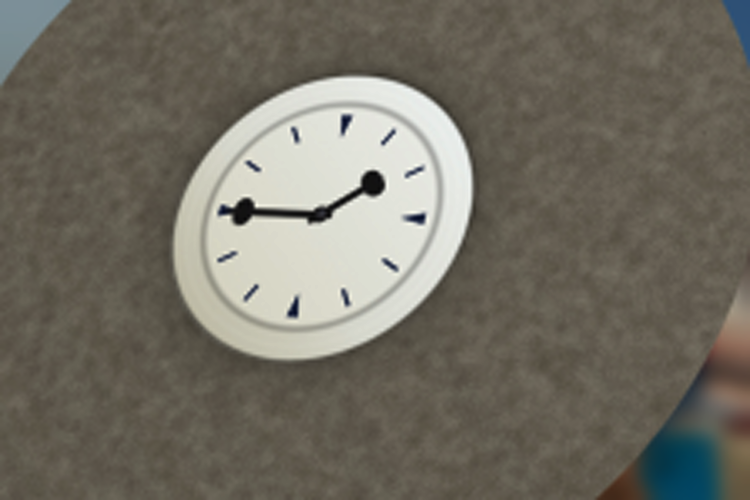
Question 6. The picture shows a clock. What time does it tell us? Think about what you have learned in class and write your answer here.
1:45
